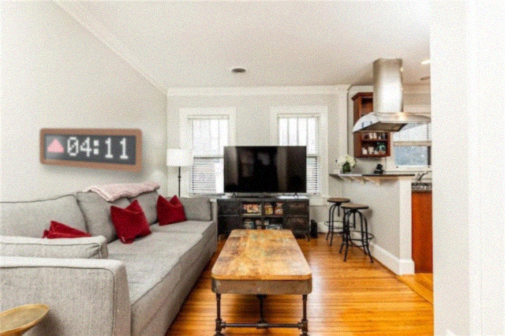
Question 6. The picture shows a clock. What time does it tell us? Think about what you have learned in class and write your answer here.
4:11
